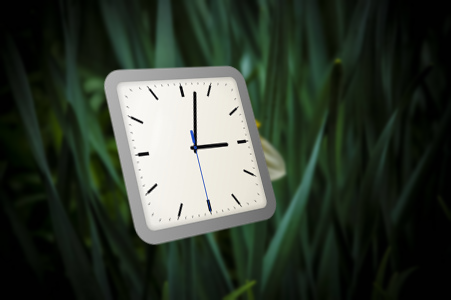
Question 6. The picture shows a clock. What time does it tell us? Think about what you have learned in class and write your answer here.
3:02:30
